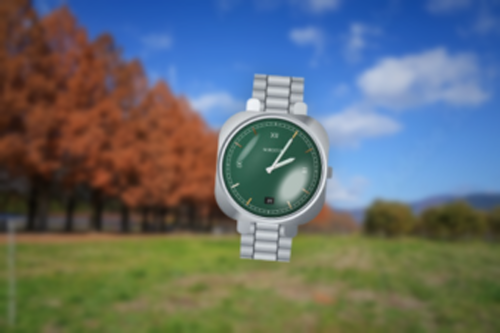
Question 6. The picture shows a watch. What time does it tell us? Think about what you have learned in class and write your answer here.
2:05
